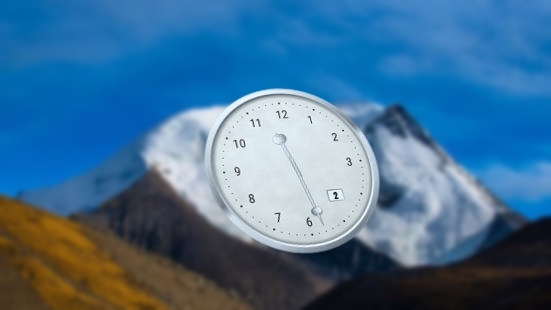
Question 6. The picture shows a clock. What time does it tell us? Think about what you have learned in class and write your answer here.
11:28
